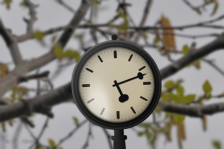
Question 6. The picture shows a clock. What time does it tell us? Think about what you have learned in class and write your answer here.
5:12
